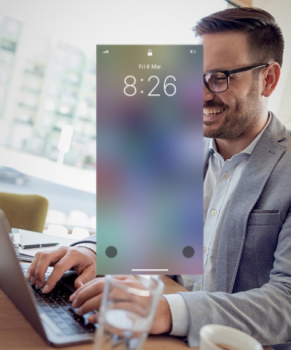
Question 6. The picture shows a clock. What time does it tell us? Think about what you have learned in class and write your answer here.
8:26
